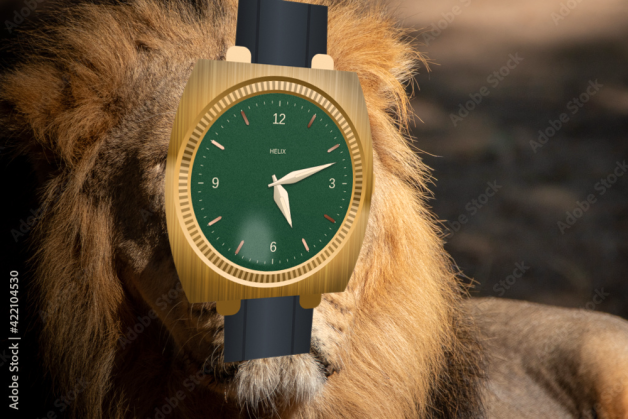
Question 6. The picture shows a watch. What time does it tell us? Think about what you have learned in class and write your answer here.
5:12
